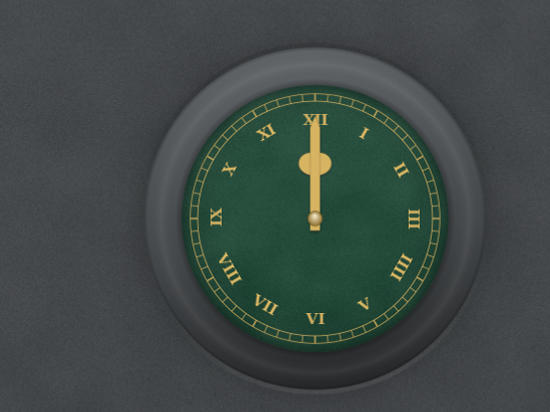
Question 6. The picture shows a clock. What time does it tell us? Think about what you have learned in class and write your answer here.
12:00
